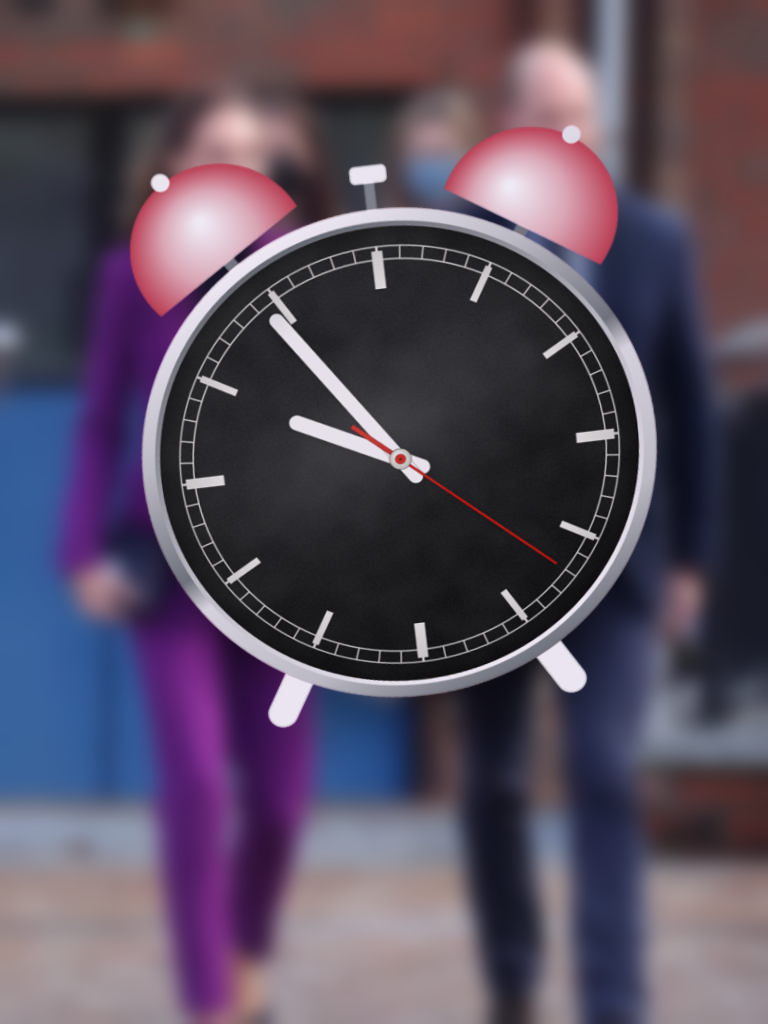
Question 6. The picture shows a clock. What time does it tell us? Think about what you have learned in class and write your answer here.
9:54:22
